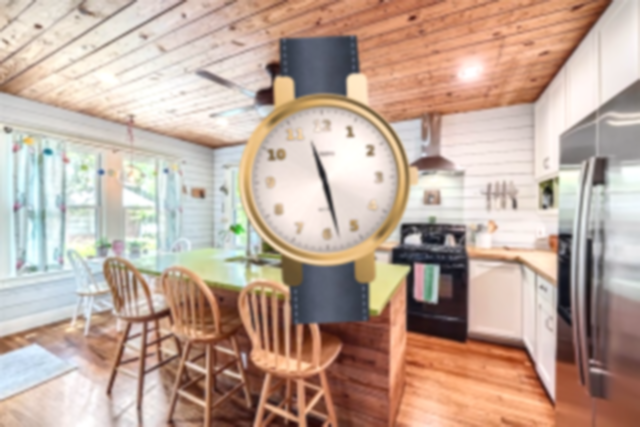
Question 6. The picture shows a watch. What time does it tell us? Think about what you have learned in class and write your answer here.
11:28
